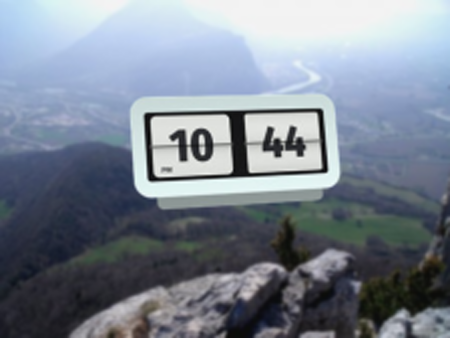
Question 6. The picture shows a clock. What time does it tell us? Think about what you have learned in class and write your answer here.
10:44
